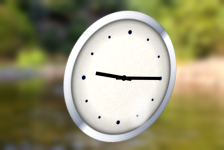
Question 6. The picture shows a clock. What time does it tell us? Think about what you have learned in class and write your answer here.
9:15
